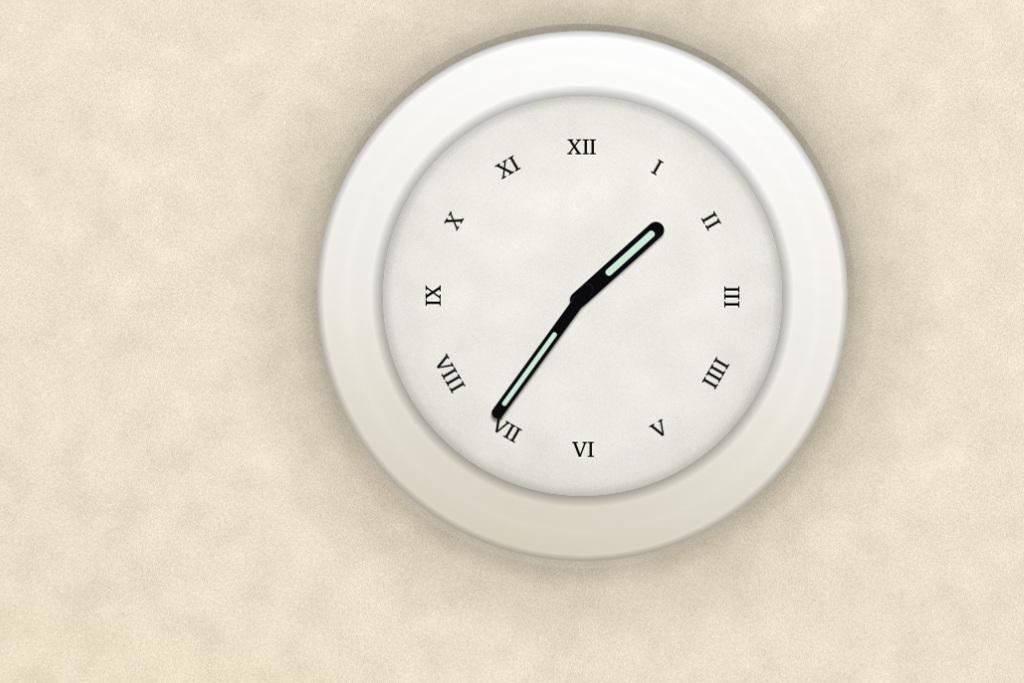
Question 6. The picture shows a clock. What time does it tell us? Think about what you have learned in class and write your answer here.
1:36
